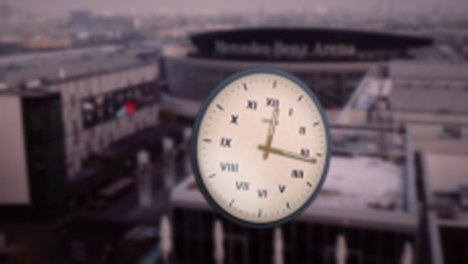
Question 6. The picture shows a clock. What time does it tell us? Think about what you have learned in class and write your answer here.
12:16
